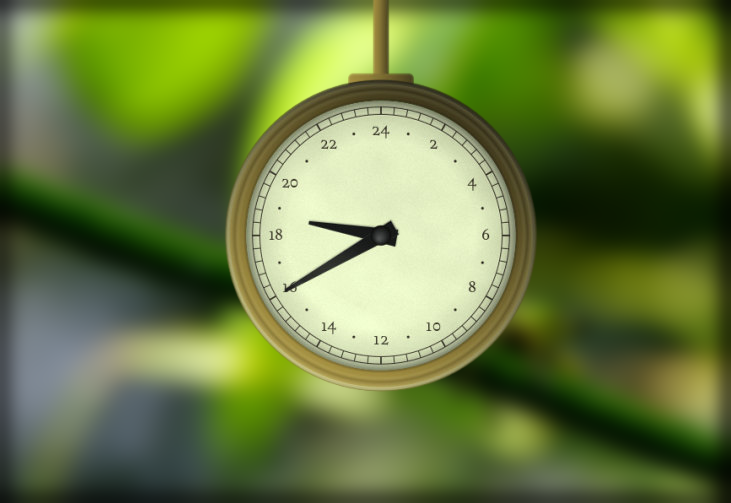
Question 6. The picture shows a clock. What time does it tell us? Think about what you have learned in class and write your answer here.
18:40
